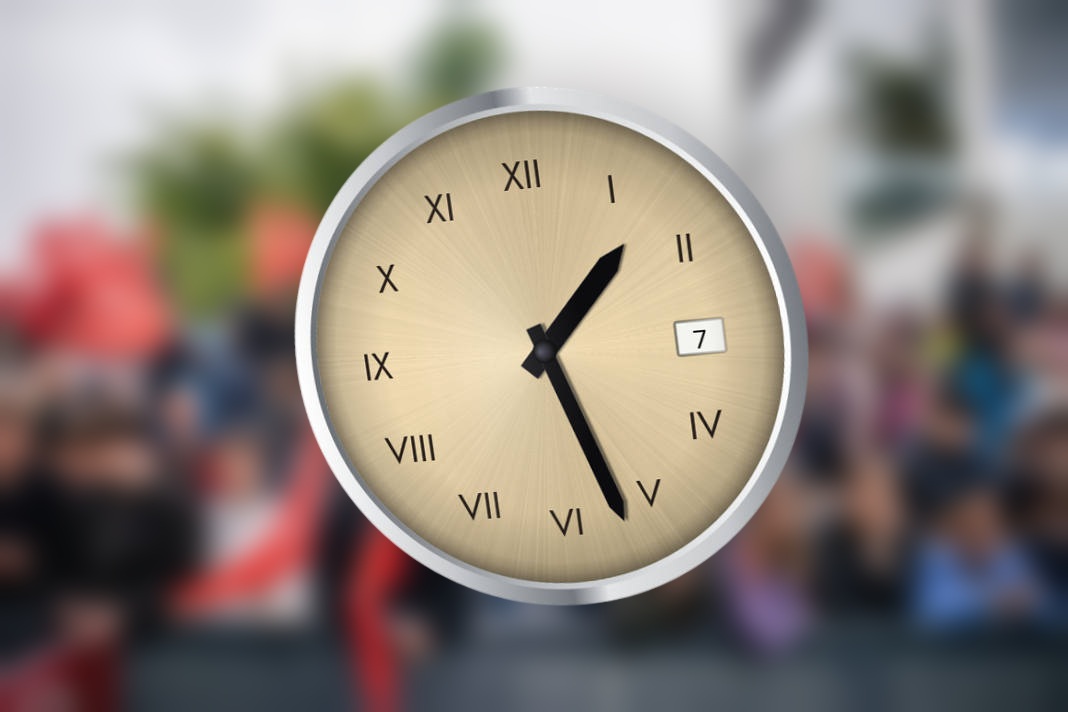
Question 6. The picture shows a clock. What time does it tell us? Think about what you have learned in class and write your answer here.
1:27
